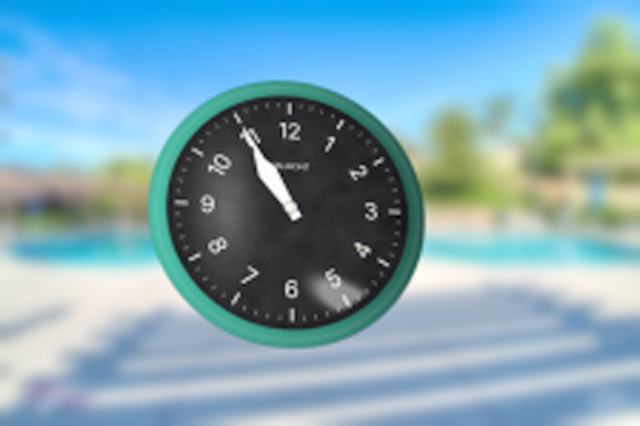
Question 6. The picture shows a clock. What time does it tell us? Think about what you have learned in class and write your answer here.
10:55
